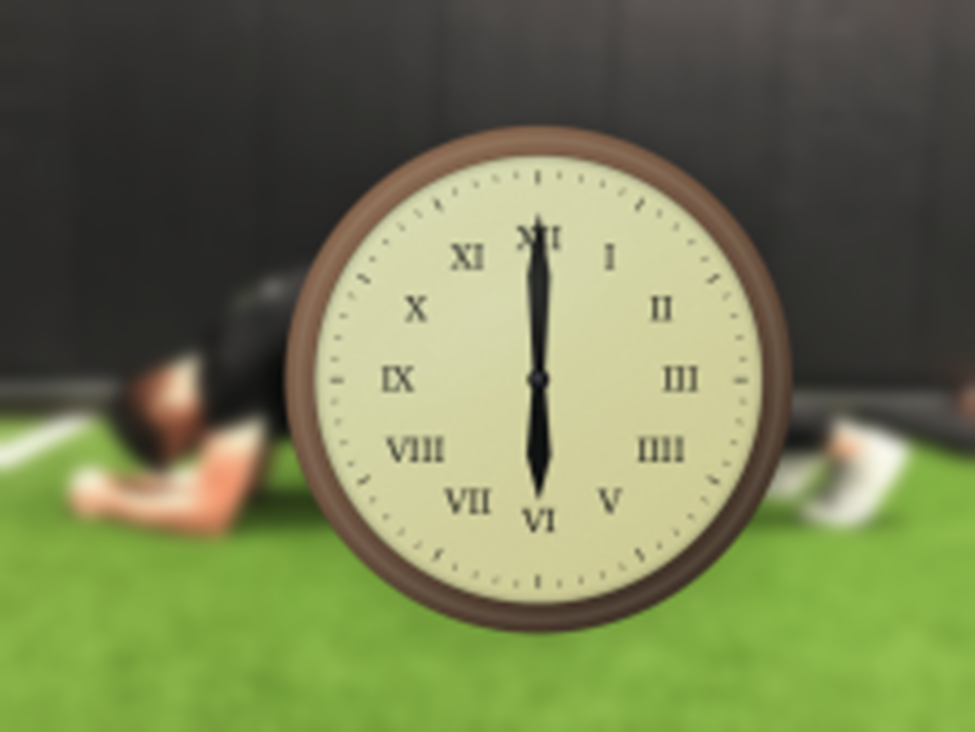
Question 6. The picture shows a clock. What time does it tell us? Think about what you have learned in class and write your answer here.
6:00
